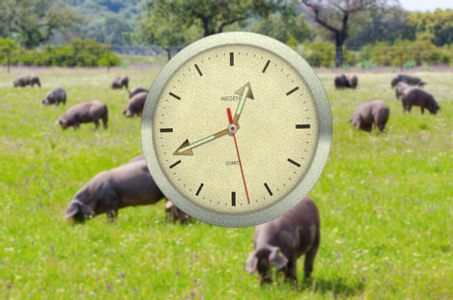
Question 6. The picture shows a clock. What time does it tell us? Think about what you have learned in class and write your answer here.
12:41:28
